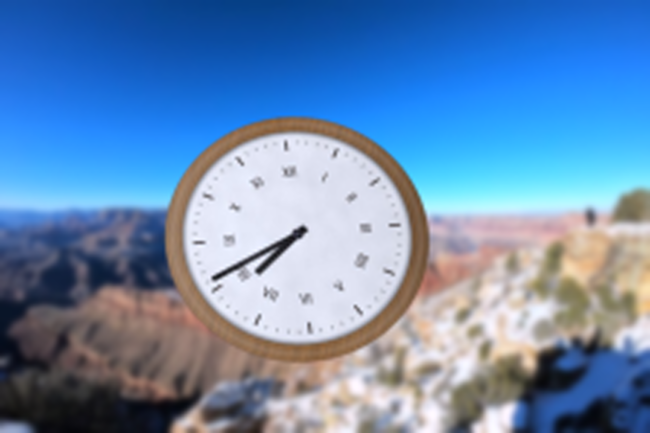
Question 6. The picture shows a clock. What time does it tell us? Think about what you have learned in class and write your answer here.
7:41
